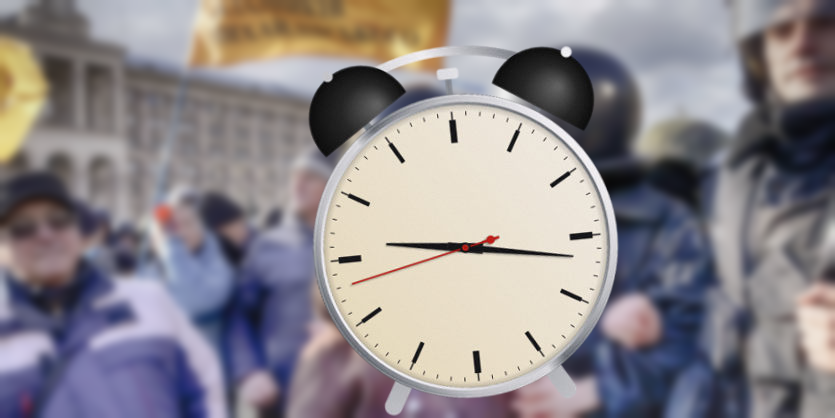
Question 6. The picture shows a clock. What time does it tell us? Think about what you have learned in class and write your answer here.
9:16:43
